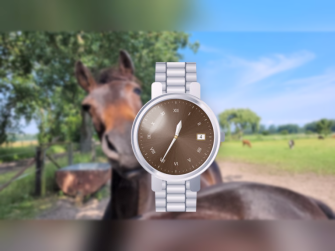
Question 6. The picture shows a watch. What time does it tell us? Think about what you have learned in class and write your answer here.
12:35
